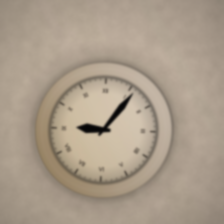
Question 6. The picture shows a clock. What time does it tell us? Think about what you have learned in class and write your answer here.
9:06
